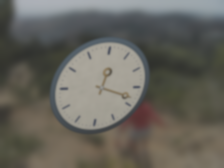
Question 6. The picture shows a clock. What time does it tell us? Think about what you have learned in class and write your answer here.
12:18
